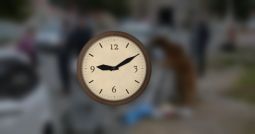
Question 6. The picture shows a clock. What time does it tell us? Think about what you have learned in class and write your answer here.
9:10
